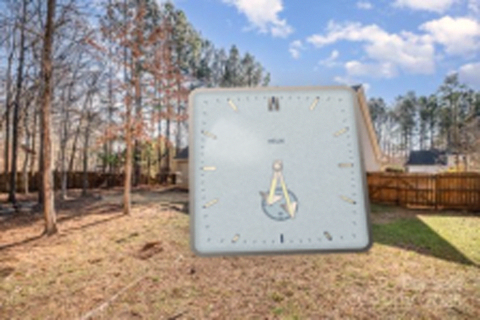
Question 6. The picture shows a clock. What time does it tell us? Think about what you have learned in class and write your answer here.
6:28
